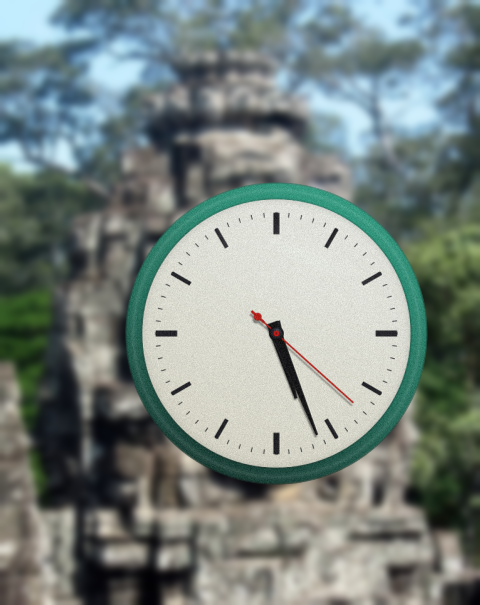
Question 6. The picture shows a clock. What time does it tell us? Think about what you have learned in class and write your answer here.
5:26:22
